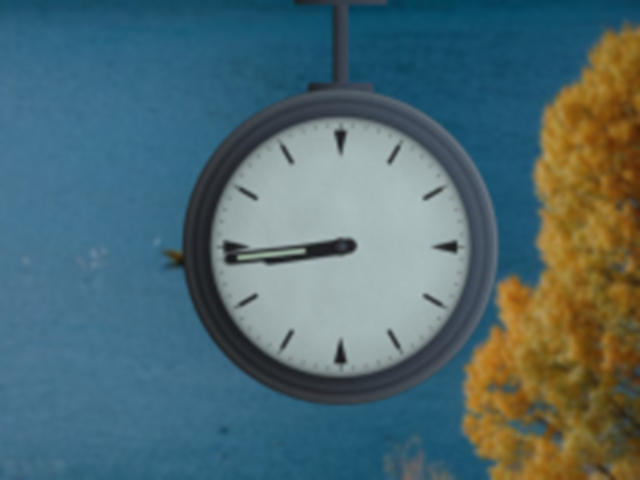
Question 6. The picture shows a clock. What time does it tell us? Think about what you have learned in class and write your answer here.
8:44
